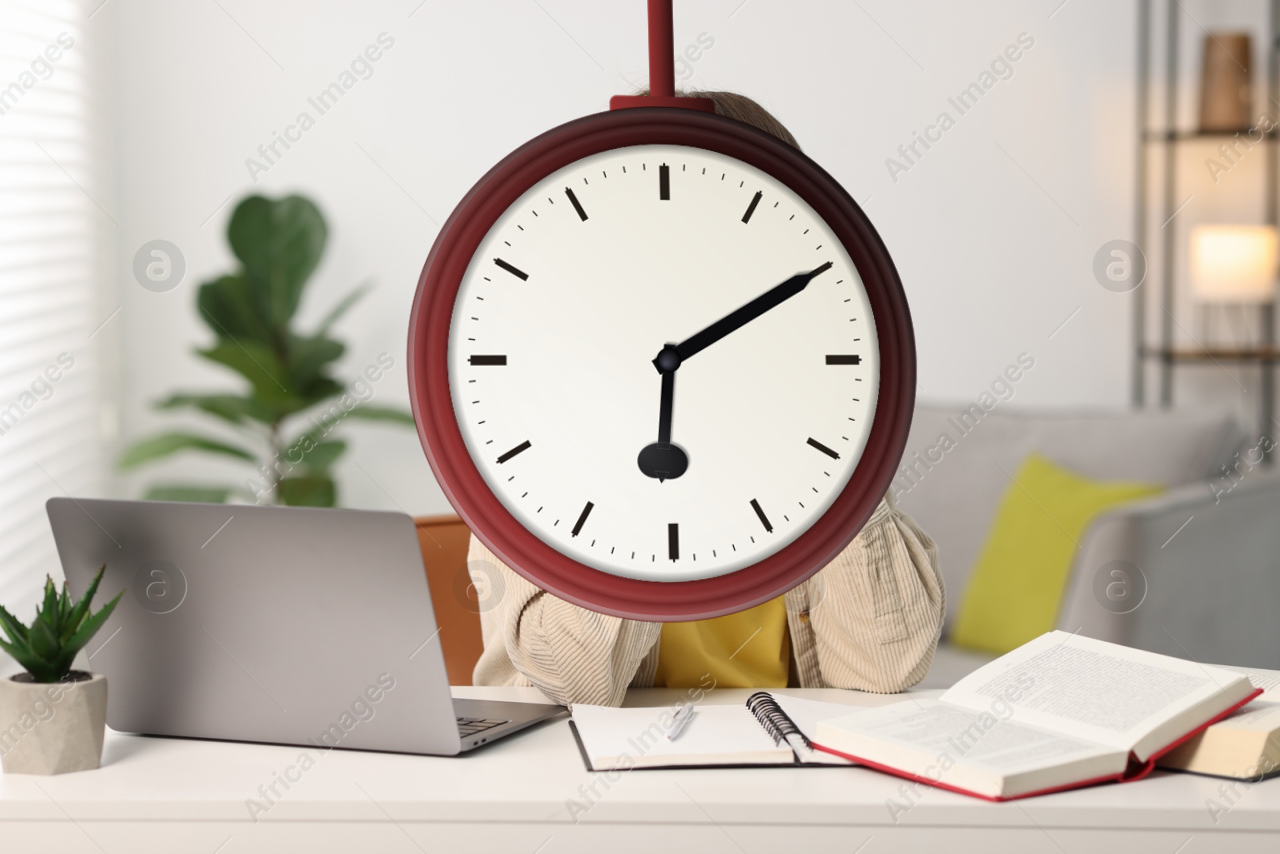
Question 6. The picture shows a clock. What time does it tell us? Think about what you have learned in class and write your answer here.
6:10
